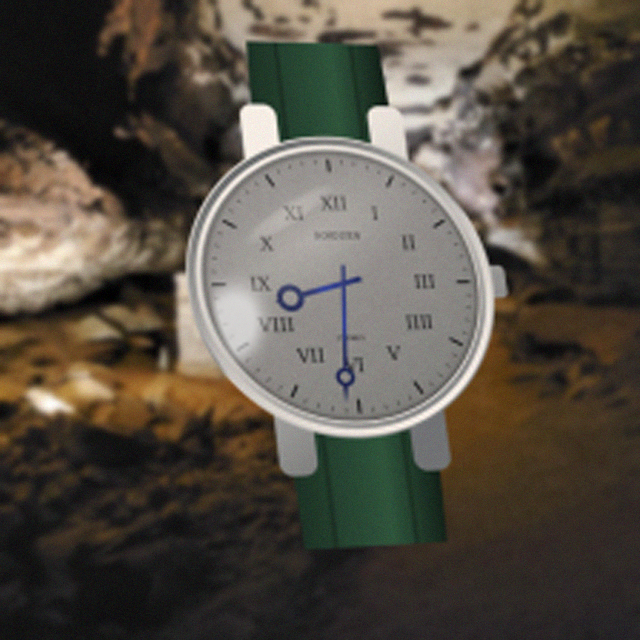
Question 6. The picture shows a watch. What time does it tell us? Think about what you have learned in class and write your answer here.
8:31
